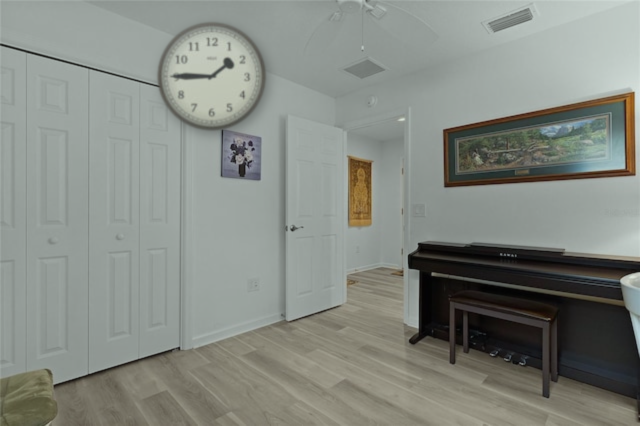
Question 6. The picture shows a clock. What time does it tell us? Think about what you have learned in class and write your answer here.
1:45
